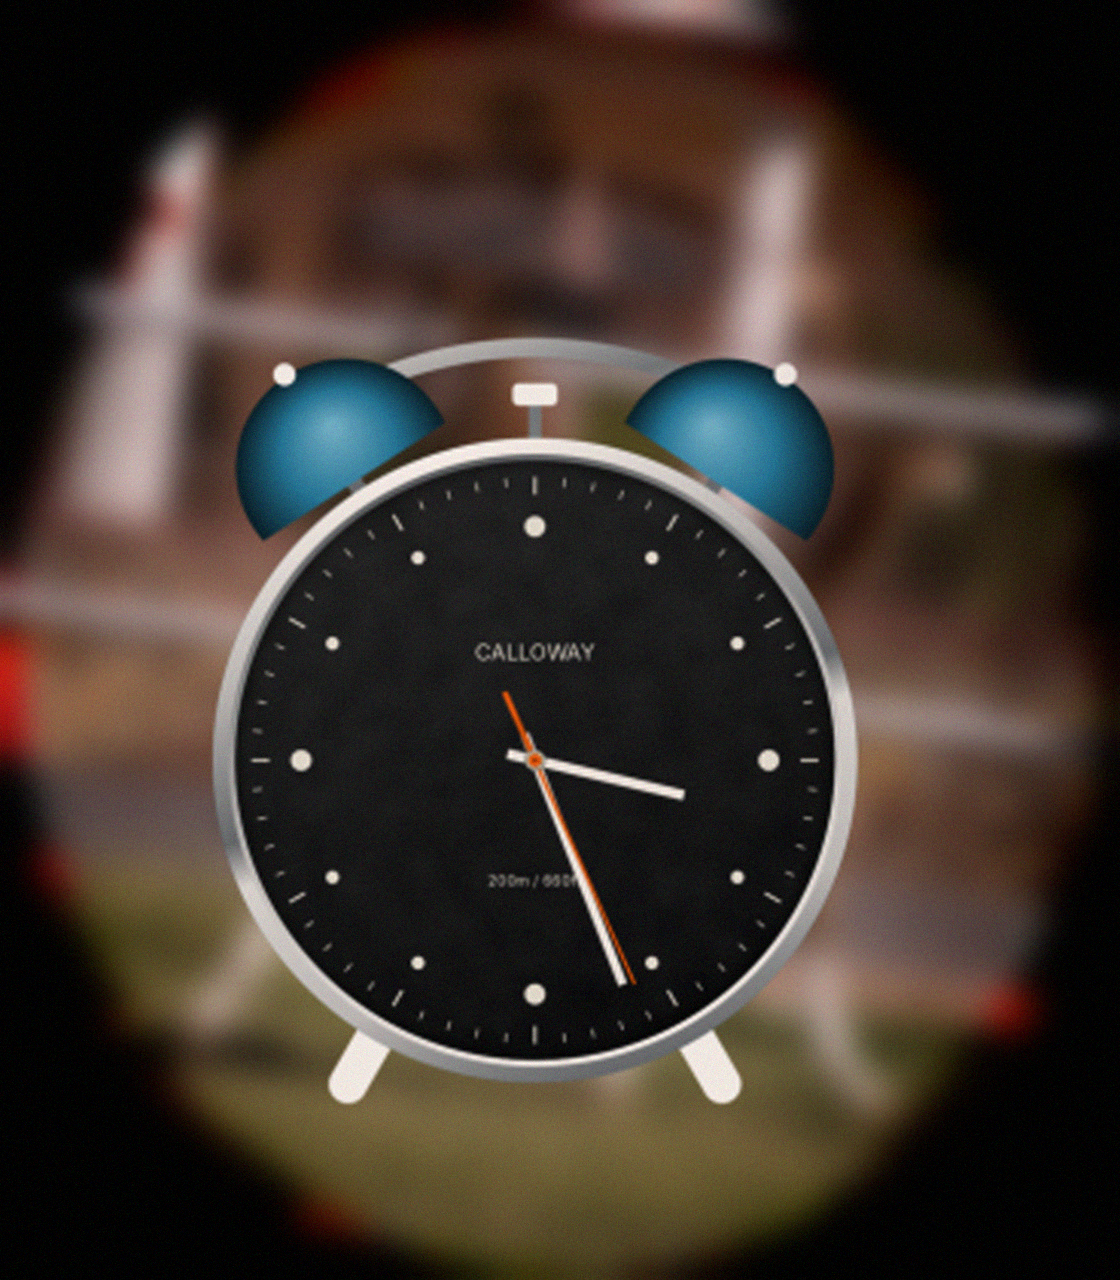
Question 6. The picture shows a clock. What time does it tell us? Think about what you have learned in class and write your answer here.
3:26:26
